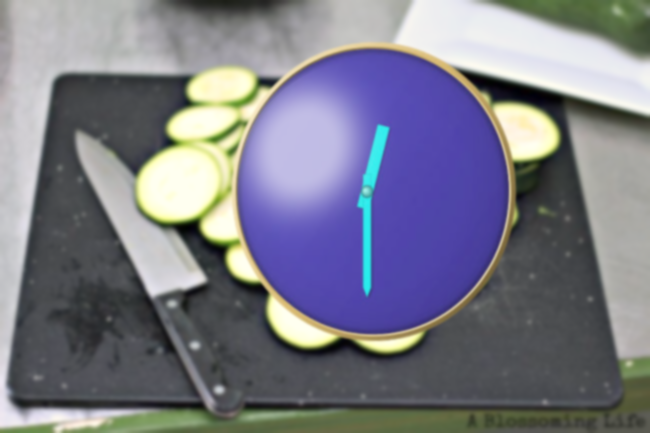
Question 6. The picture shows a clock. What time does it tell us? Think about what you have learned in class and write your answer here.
12:30
